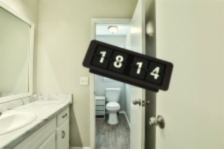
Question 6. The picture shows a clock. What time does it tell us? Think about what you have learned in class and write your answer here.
18:14
